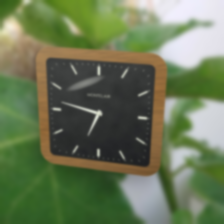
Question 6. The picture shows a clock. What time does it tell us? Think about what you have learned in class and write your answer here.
6:47
